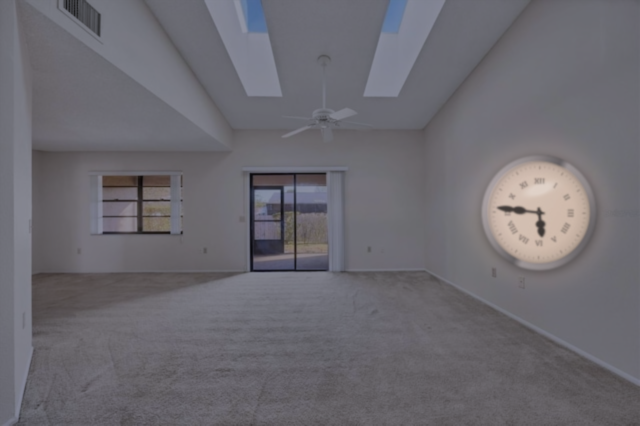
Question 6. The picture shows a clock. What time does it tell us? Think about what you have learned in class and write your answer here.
5:46
